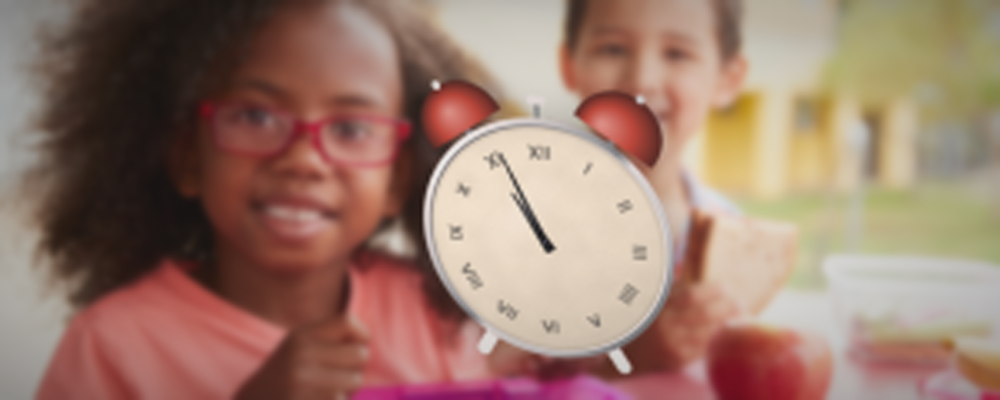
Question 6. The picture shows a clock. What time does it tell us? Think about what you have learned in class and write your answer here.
10:56
